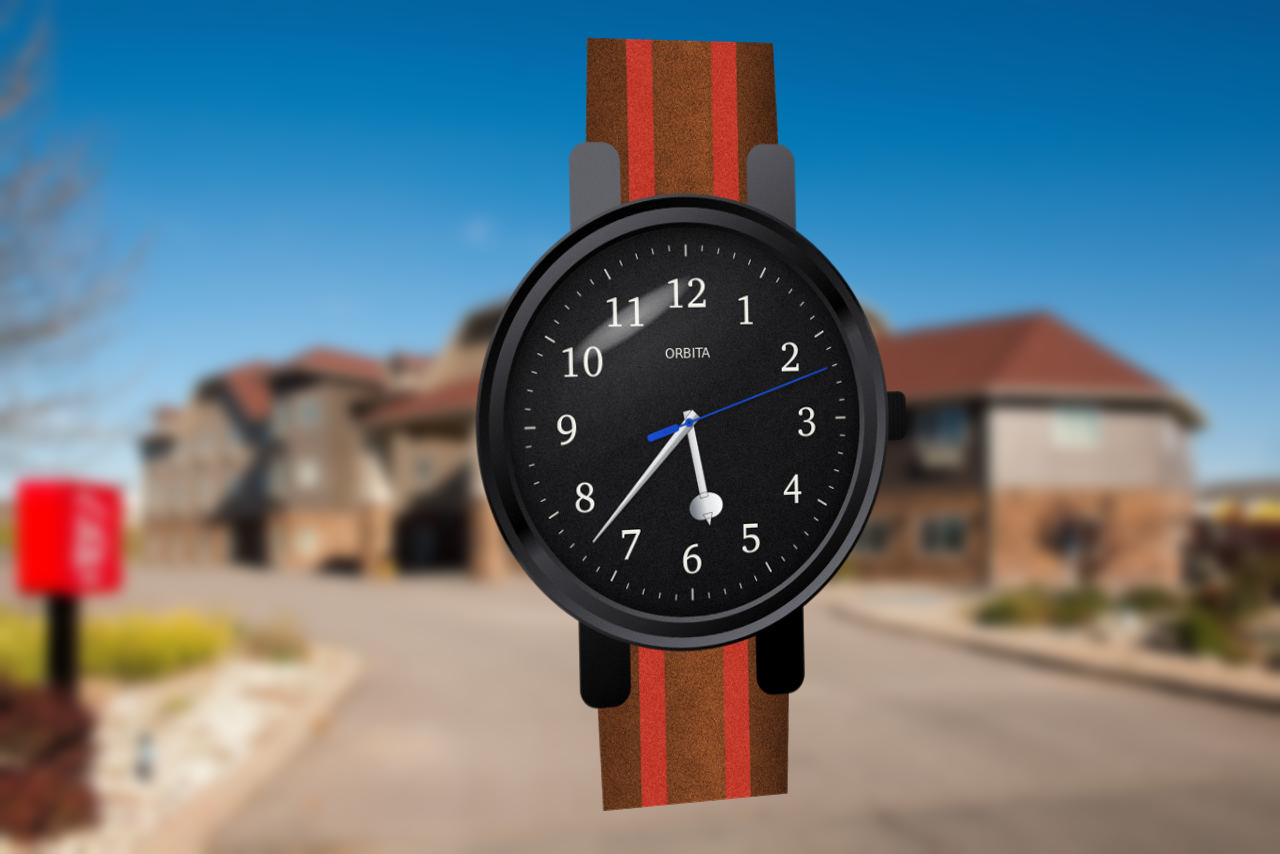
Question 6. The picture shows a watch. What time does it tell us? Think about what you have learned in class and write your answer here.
5:37:12
